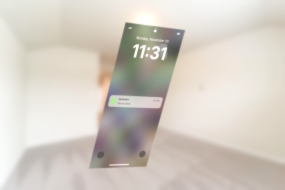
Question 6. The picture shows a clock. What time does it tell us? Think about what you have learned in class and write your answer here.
11:31
